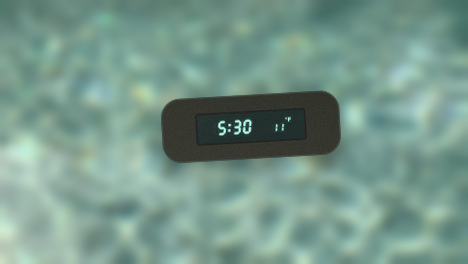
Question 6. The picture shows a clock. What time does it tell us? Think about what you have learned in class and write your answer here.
5:30
